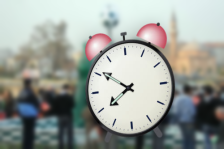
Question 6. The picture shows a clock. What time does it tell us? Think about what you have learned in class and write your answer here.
7:51
